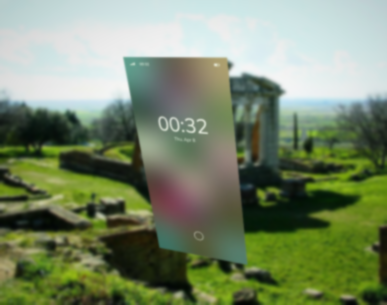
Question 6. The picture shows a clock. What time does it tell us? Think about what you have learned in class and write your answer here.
0:32
